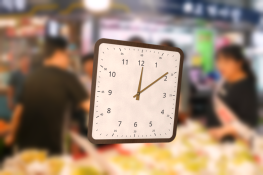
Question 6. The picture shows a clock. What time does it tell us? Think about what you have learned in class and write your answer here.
12:09
